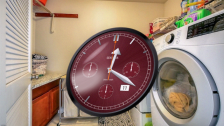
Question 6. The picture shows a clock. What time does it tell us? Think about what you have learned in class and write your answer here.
12:20
